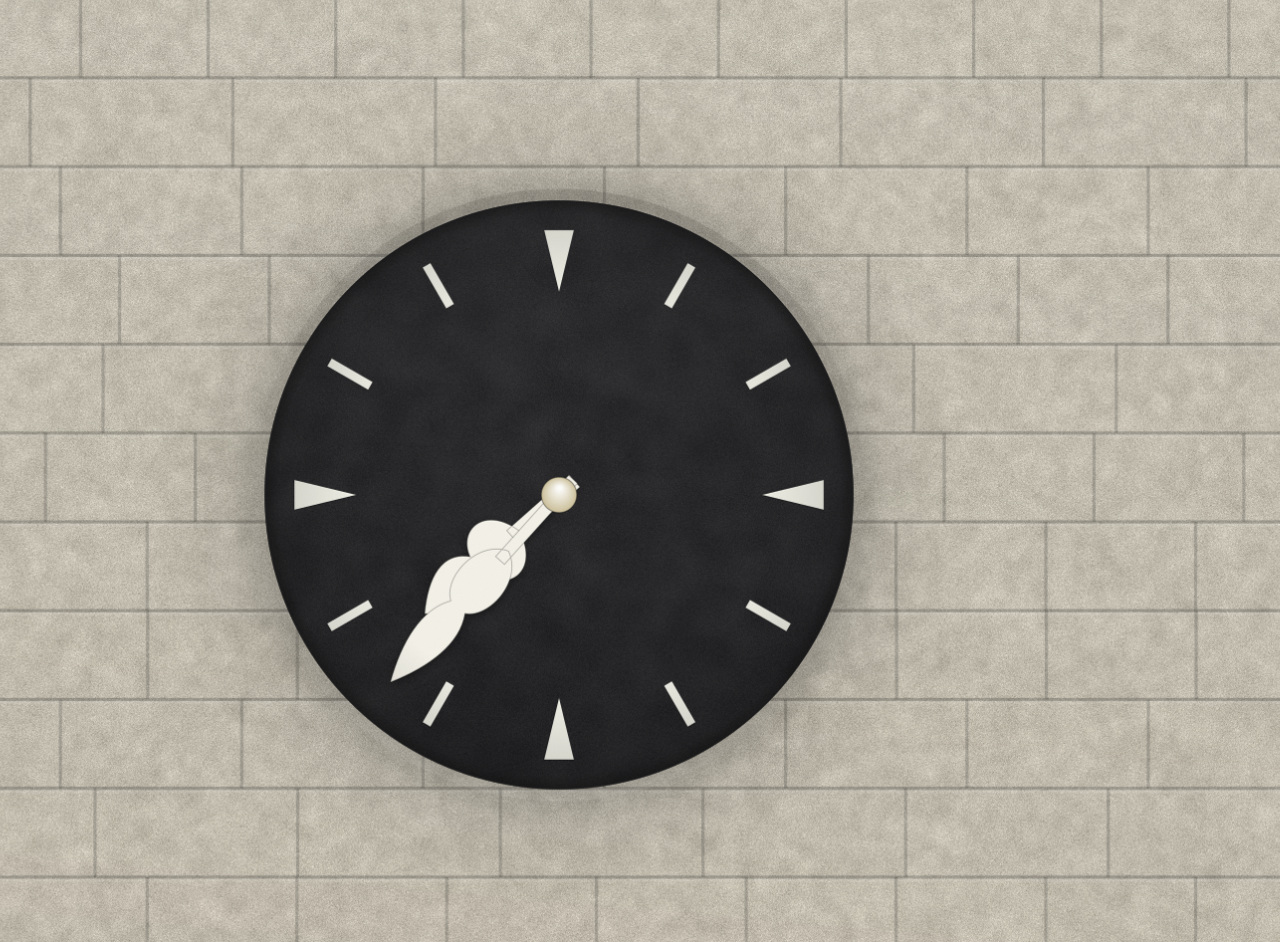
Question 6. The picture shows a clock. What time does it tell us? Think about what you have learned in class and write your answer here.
7:37
